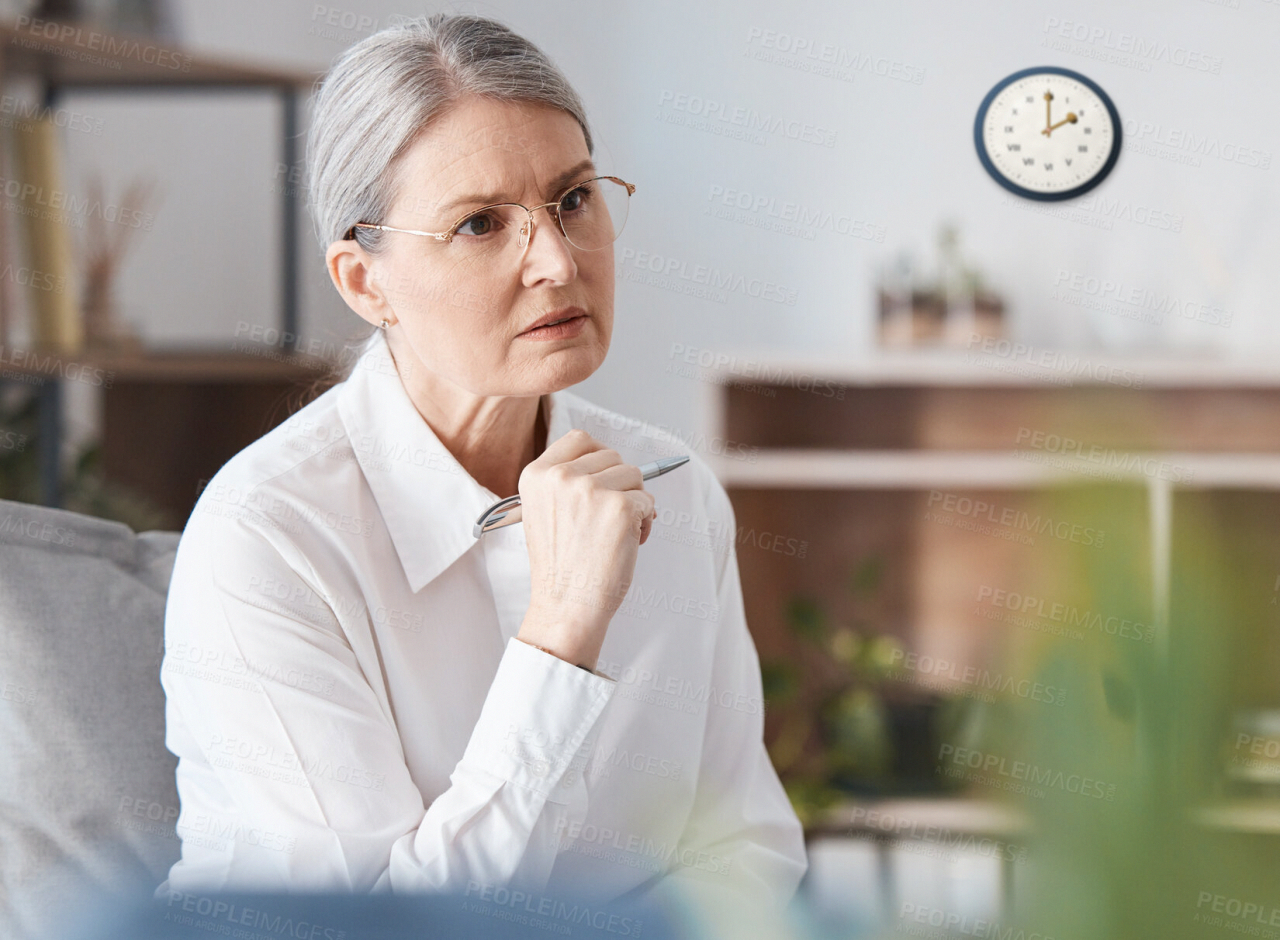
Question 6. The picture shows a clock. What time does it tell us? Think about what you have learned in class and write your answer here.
2:00
